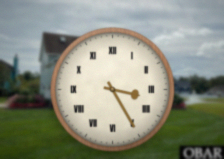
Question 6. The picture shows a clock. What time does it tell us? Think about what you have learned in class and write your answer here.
3:25
